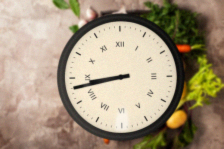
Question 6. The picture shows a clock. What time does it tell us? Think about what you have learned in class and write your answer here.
8:43
